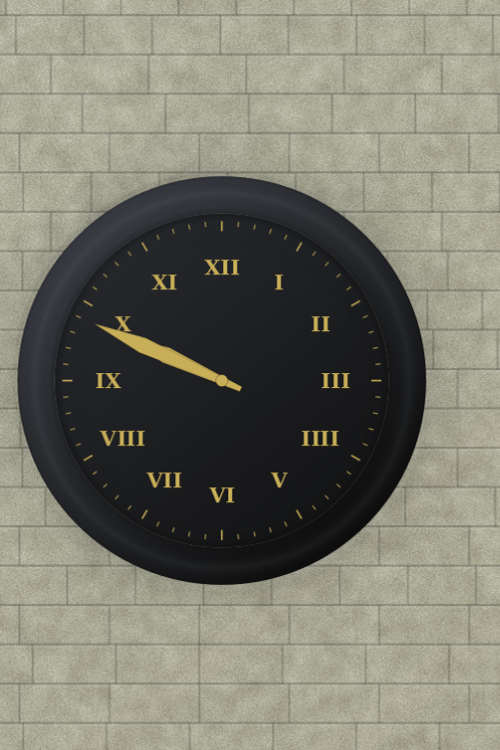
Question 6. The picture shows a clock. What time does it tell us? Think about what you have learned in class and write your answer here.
9:49
